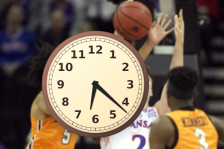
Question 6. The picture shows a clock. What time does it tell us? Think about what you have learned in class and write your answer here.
6:22
